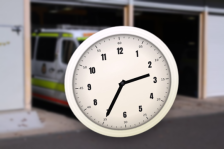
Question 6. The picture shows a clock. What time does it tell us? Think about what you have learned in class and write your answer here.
2:35
